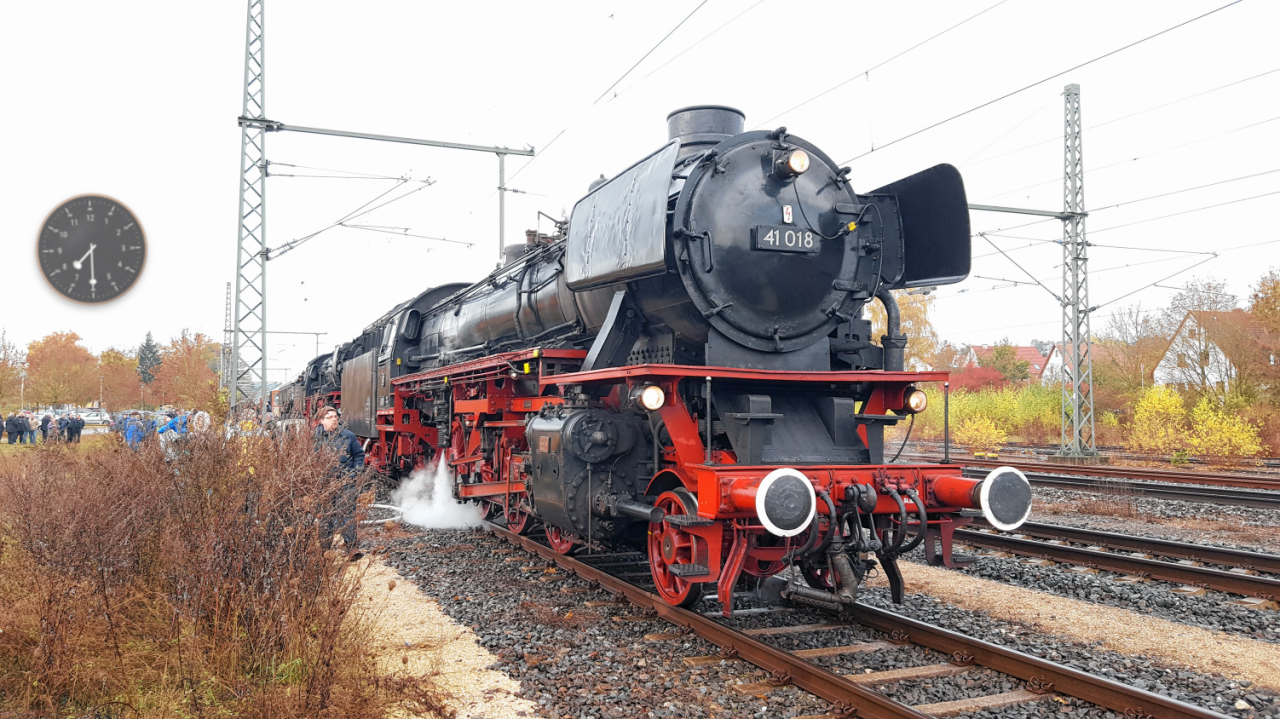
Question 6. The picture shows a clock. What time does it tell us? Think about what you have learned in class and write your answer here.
7:30
